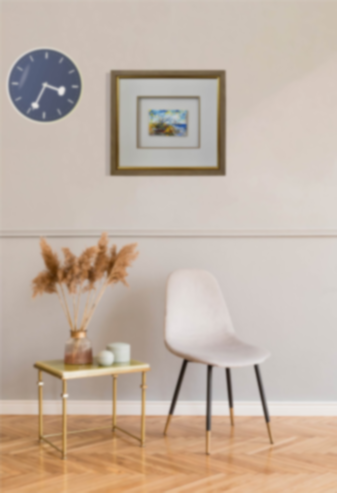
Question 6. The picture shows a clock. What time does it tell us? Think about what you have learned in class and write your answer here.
3:34
